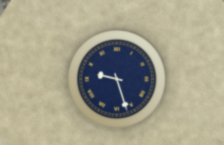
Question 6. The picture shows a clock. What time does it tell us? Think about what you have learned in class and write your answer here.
9:27
